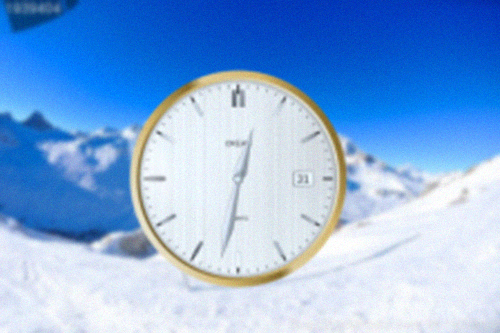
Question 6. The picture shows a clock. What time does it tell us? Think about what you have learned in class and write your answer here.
12:32
